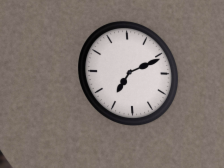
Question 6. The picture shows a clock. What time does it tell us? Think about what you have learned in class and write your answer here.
7:11
